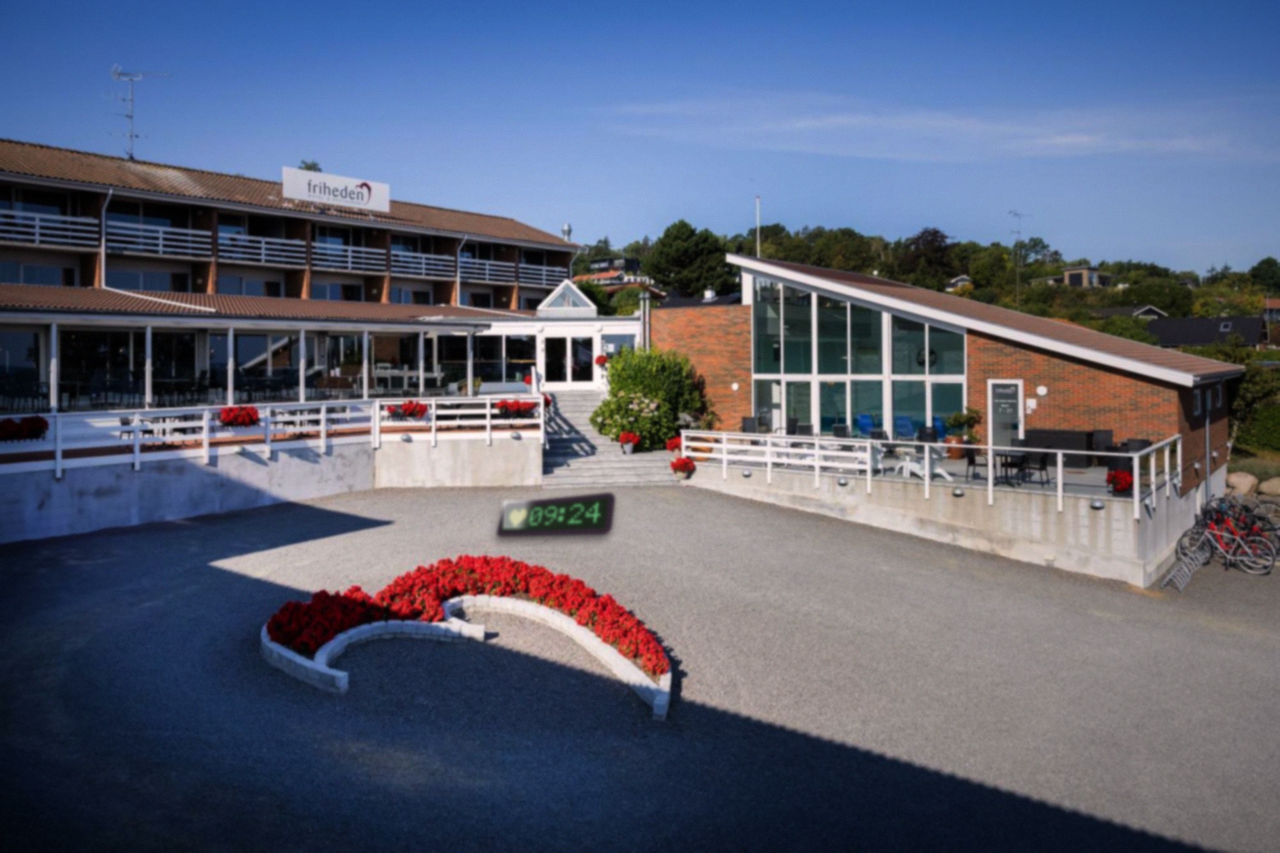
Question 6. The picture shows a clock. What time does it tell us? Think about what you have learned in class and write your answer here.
9:24
